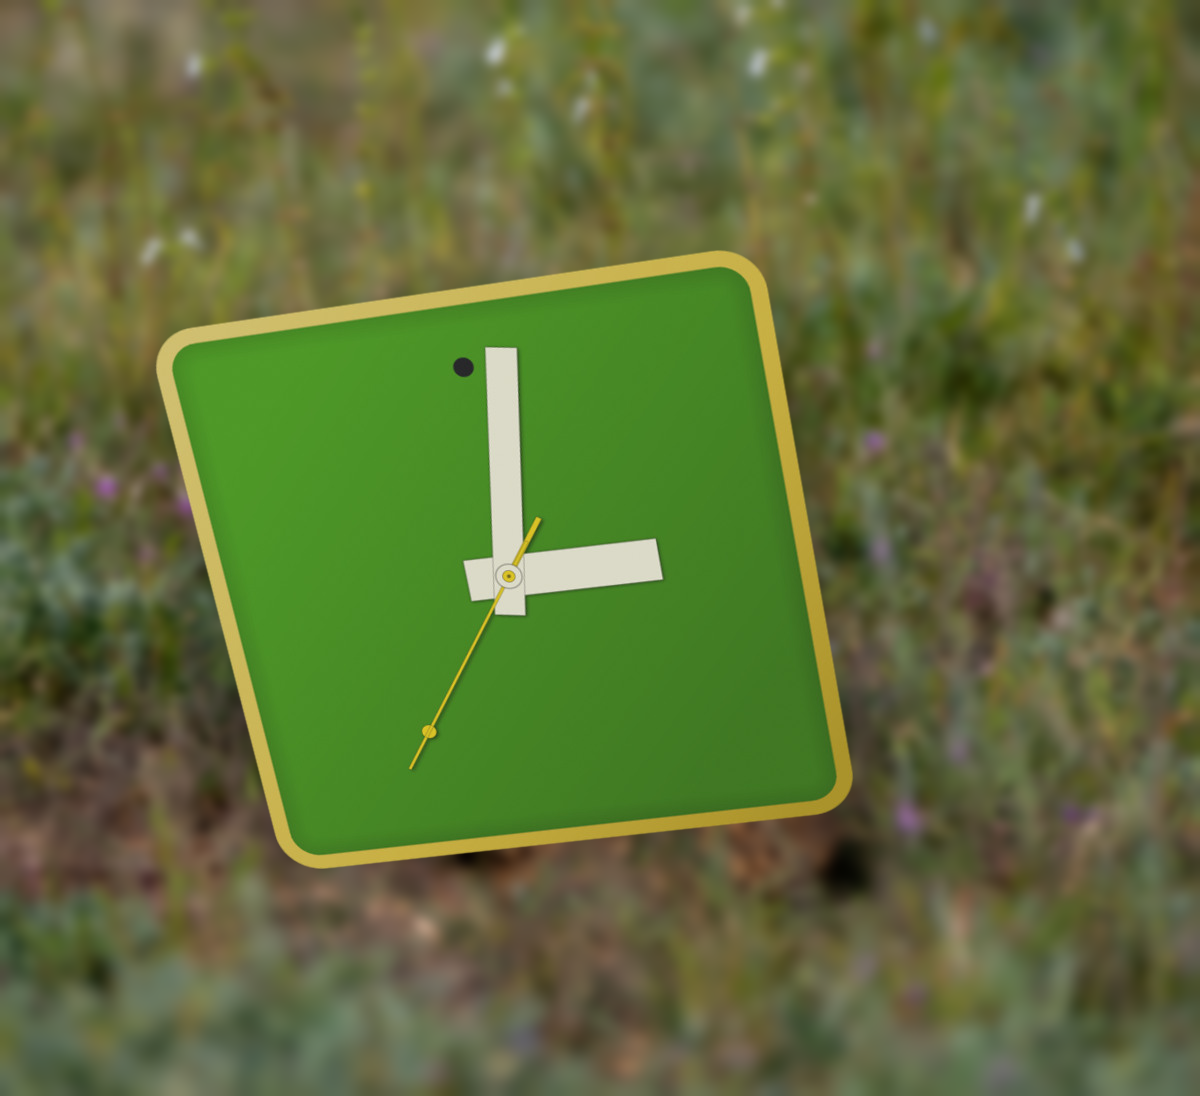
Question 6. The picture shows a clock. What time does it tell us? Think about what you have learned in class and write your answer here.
3:01:36
